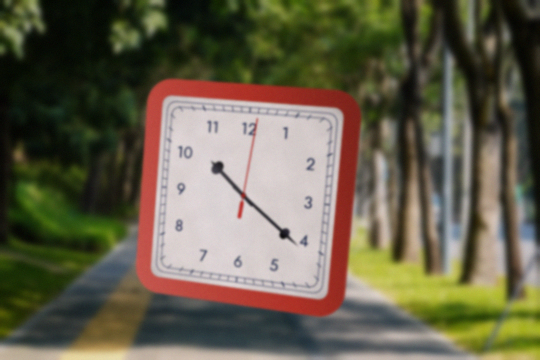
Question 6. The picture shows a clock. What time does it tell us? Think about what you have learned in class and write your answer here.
10:21:01
